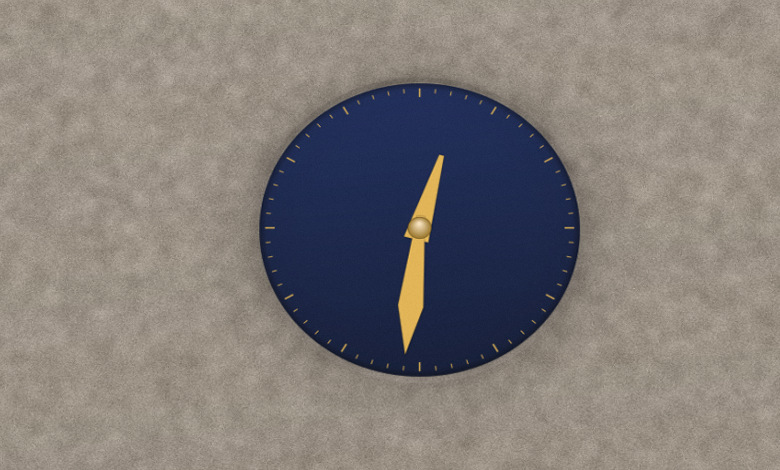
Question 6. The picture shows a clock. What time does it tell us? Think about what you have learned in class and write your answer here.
12:31
